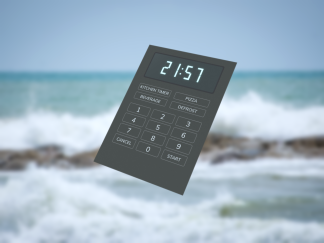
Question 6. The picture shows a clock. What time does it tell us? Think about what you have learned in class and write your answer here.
21:57
